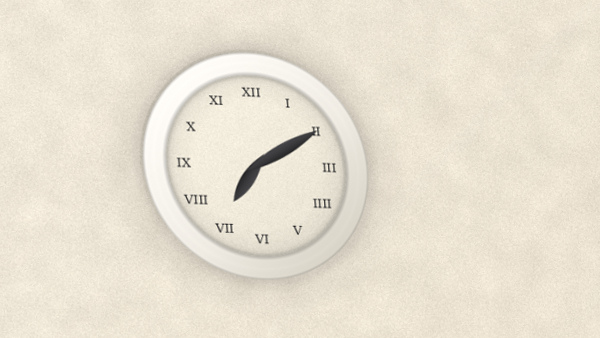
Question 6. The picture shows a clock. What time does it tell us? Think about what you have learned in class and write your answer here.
7:10
